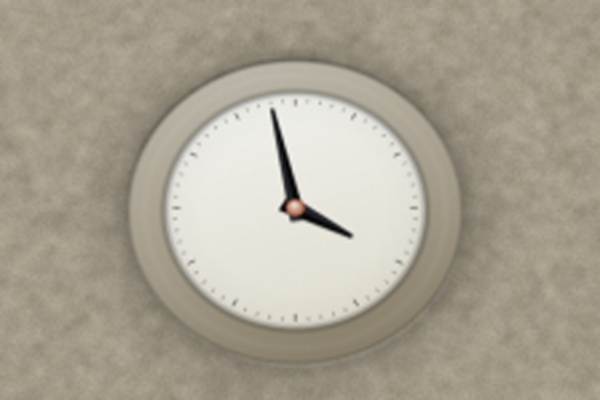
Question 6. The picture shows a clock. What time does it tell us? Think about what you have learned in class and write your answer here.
3:58
